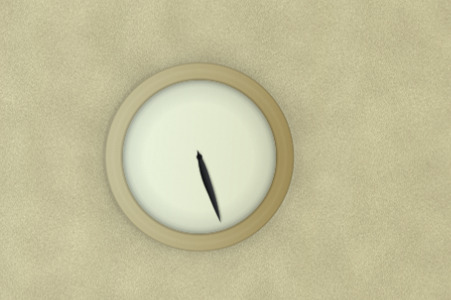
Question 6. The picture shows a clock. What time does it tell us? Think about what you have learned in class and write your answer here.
5:27
